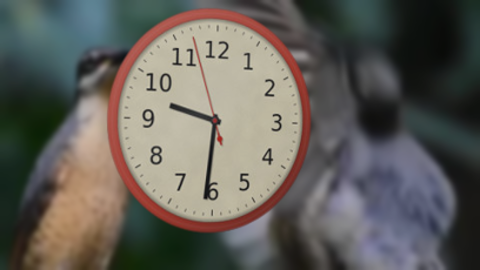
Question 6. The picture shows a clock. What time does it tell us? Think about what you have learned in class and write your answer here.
9:30:57
